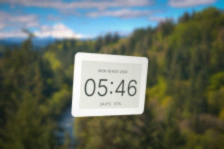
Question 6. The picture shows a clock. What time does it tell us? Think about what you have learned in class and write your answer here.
5:46
